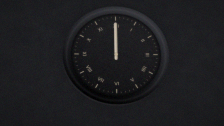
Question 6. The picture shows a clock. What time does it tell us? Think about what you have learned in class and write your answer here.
12:00
